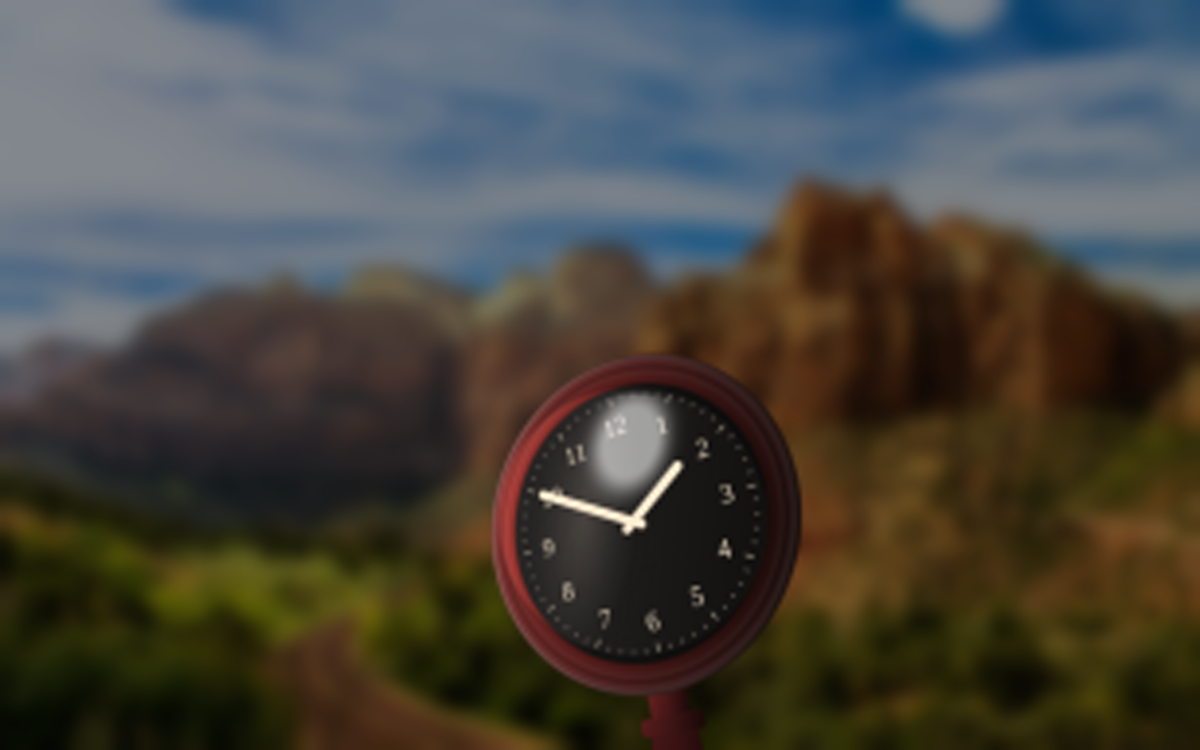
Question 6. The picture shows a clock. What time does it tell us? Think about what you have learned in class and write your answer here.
1:50
